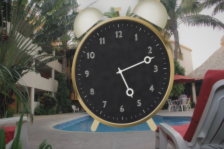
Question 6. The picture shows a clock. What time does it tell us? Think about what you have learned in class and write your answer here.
5:12
